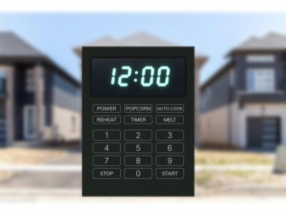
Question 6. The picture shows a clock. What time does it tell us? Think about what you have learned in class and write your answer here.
12:00
